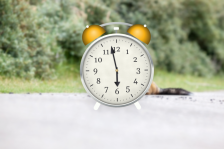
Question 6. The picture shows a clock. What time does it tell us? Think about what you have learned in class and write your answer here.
5:58
